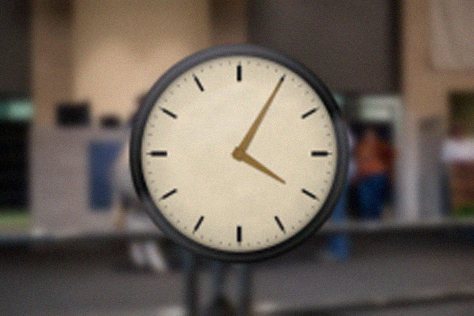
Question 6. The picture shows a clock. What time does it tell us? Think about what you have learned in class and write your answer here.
4:05
